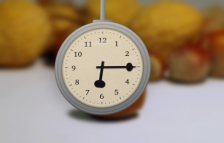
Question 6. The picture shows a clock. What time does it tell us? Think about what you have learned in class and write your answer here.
6:15
